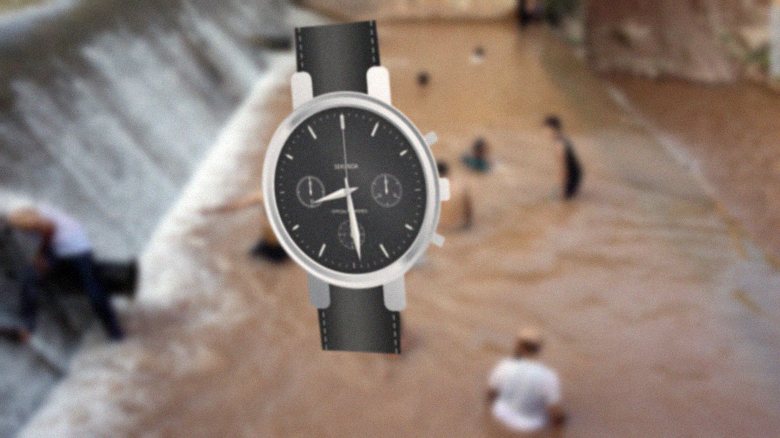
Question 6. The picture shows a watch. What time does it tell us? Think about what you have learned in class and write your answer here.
8:29
